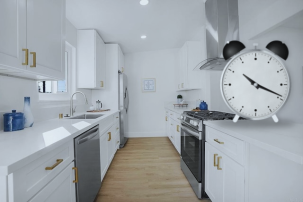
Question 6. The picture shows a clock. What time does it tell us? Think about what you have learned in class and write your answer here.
10:19
